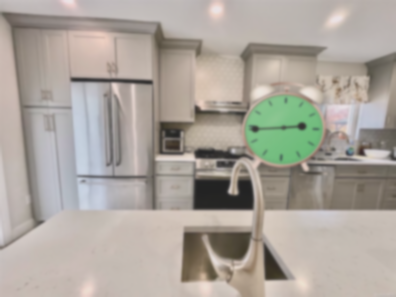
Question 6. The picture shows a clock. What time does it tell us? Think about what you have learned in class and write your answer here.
2:44
